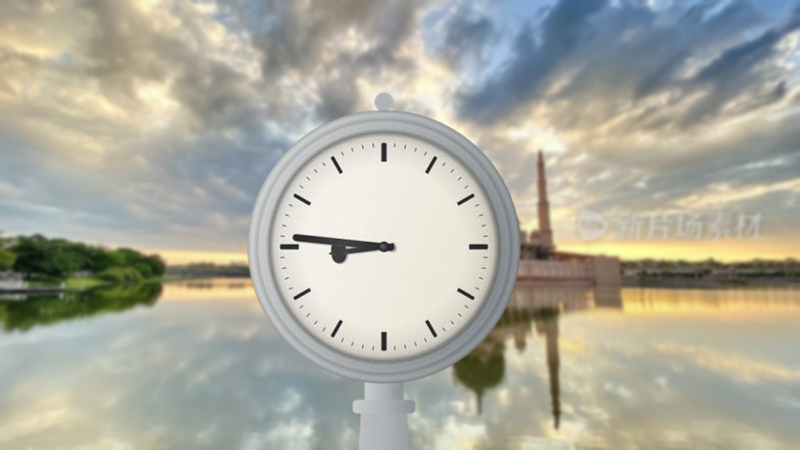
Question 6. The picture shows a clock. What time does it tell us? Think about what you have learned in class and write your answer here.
8:46
